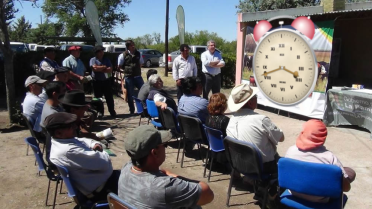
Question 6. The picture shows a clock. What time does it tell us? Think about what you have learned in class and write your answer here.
3:42
